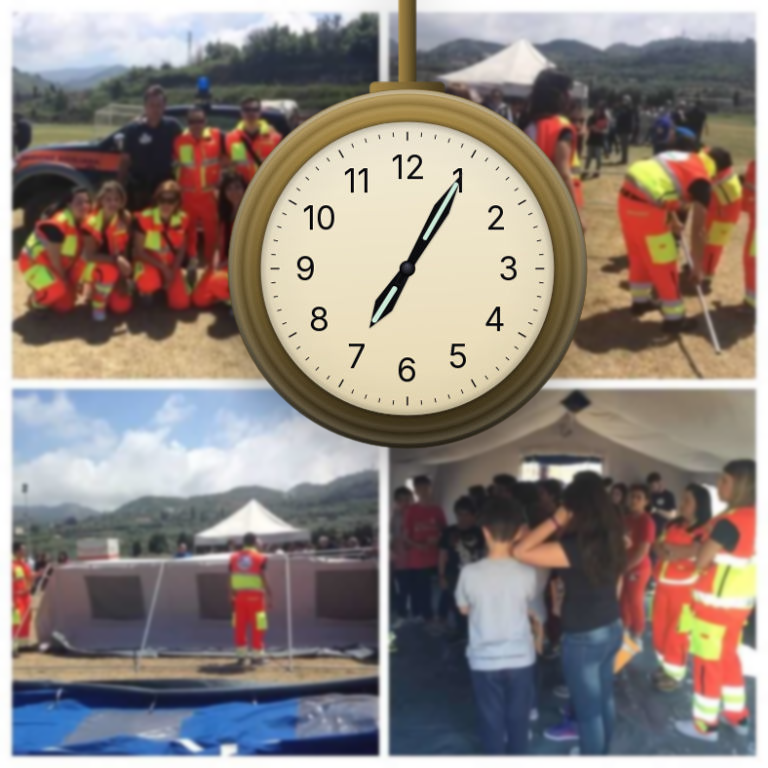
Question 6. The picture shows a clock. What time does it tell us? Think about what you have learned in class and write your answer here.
7:05
